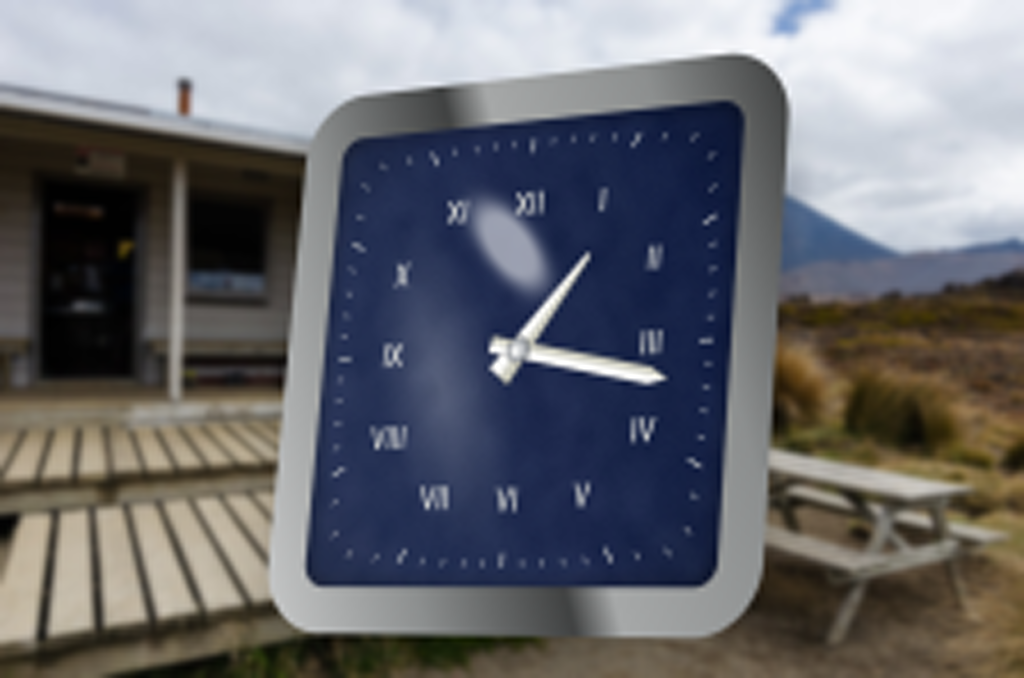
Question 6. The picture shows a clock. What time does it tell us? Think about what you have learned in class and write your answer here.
1:17
